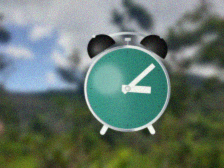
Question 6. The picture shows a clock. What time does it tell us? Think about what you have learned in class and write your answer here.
3:08
